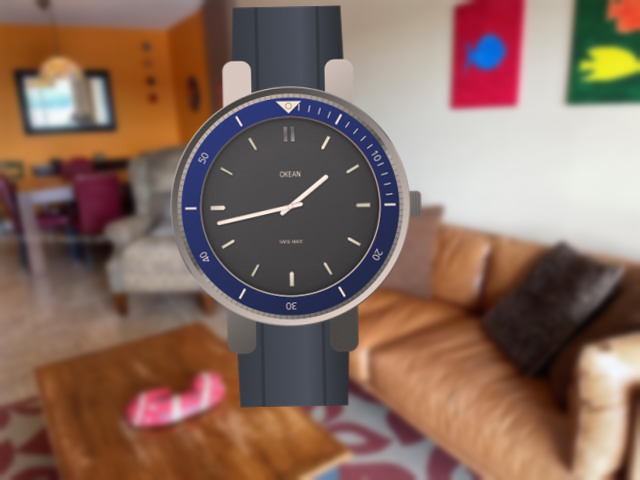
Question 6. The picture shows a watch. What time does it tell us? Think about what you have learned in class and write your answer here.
1:43
